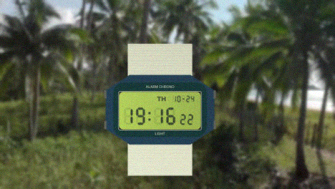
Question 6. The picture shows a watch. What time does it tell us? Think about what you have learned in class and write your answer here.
19:16:22
